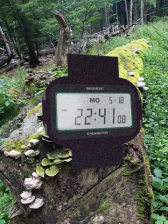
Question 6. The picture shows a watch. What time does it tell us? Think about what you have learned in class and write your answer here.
22:41:08
